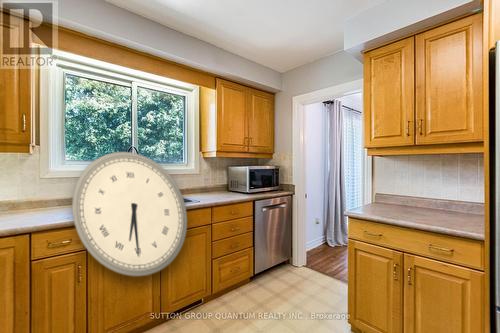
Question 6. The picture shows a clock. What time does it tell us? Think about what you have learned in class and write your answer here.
6:30
